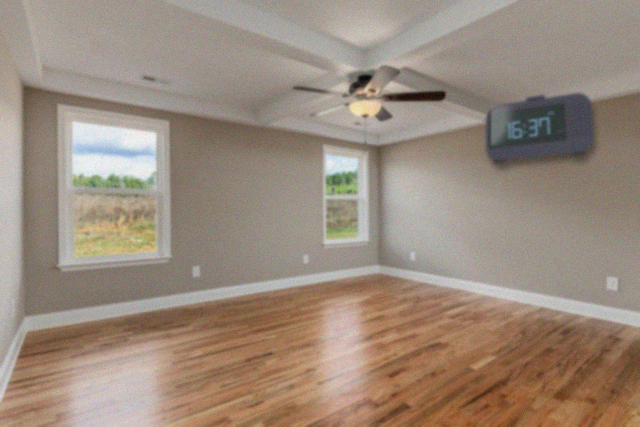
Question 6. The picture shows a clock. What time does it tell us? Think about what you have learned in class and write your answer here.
16:37
